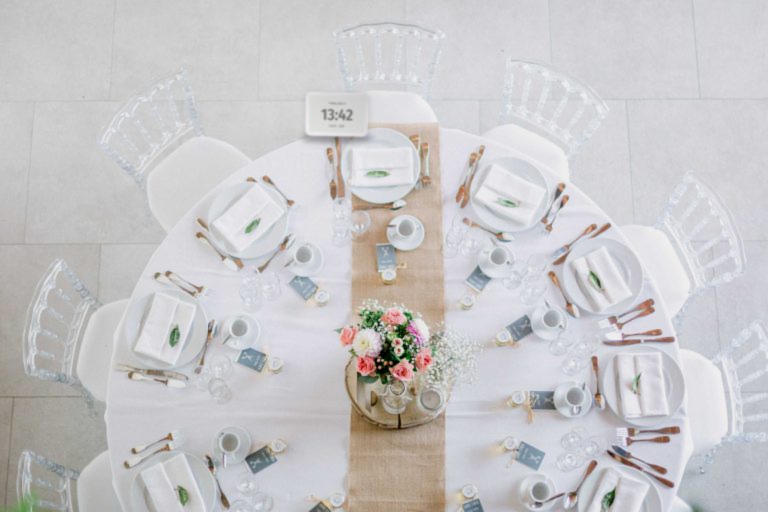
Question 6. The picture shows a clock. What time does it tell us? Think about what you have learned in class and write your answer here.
13:42
